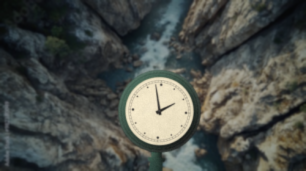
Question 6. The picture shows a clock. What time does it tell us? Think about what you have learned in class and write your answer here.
1:58
